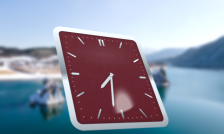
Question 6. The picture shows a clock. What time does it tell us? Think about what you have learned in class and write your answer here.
7:32
